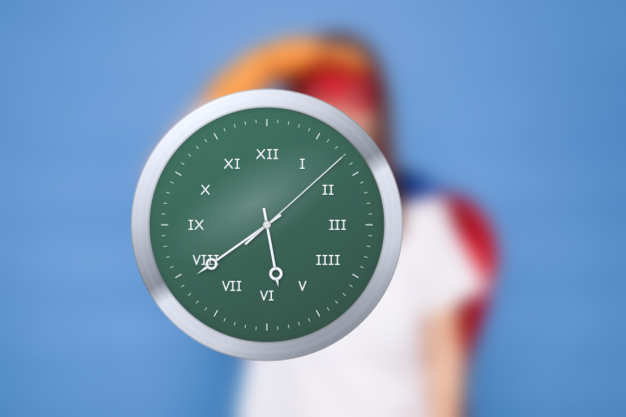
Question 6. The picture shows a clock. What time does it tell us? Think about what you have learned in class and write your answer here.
5:39:08
